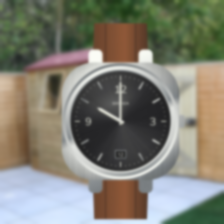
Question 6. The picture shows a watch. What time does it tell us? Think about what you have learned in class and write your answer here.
10:00
